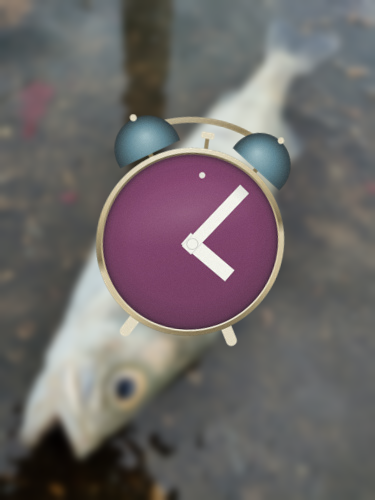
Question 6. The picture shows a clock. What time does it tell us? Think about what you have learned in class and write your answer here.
4:06
